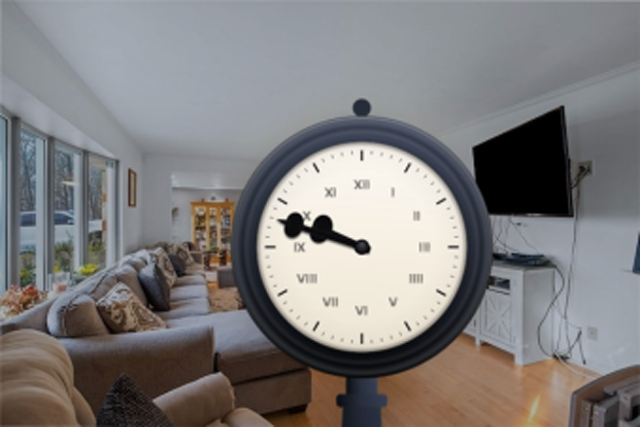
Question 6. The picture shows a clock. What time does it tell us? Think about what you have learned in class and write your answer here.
9:48
